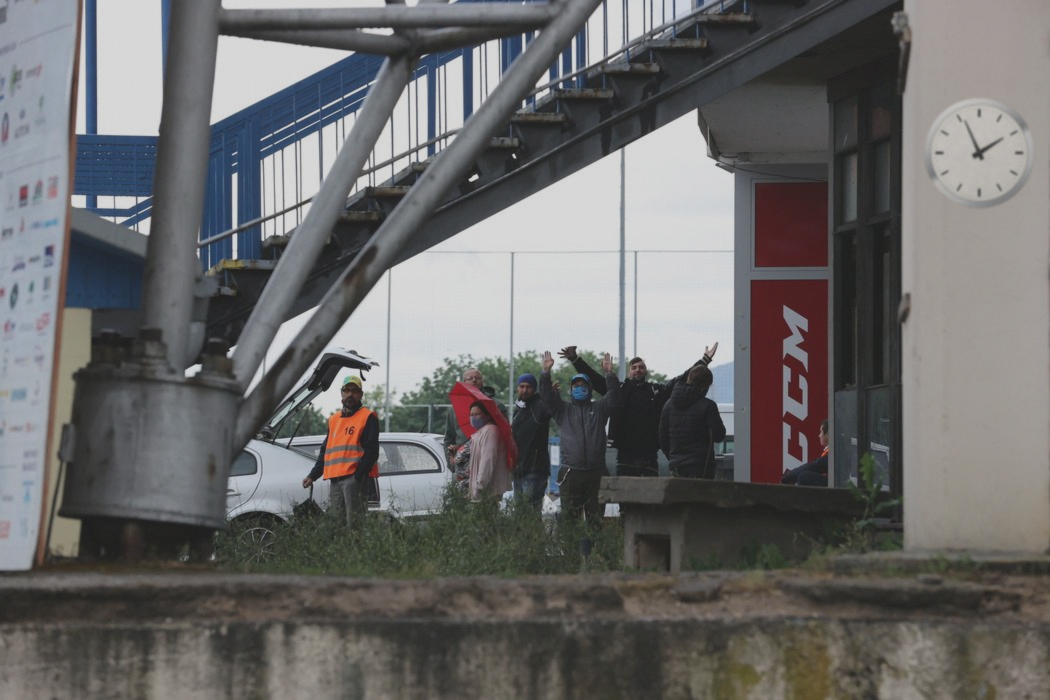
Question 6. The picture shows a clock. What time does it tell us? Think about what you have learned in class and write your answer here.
1:56
